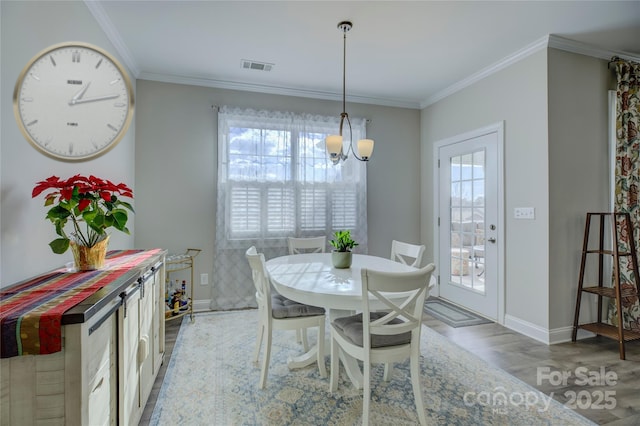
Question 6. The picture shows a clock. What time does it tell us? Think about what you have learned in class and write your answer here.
1:13
